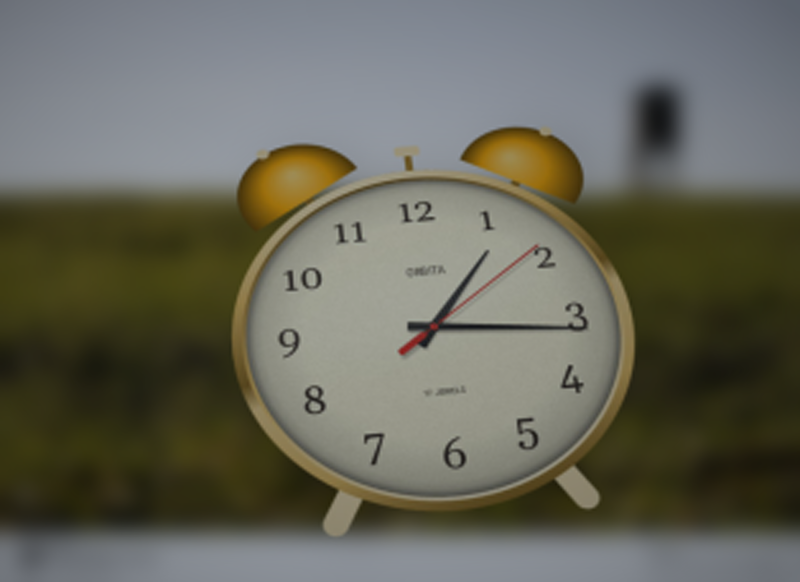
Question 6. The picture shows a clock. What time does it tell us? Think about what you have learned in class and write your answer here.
1:16:09
